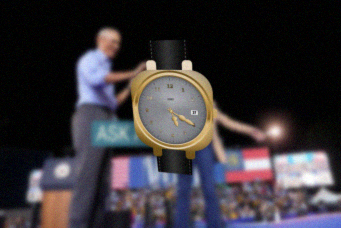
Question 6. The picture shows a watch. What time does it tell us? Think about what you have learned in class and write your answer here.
5:20
